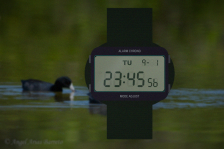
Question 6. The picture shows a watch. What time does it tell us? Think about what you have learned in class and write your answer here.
23:45:56
